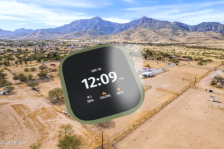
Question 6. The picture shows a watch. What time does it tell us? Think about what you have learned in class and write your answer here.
12:09
